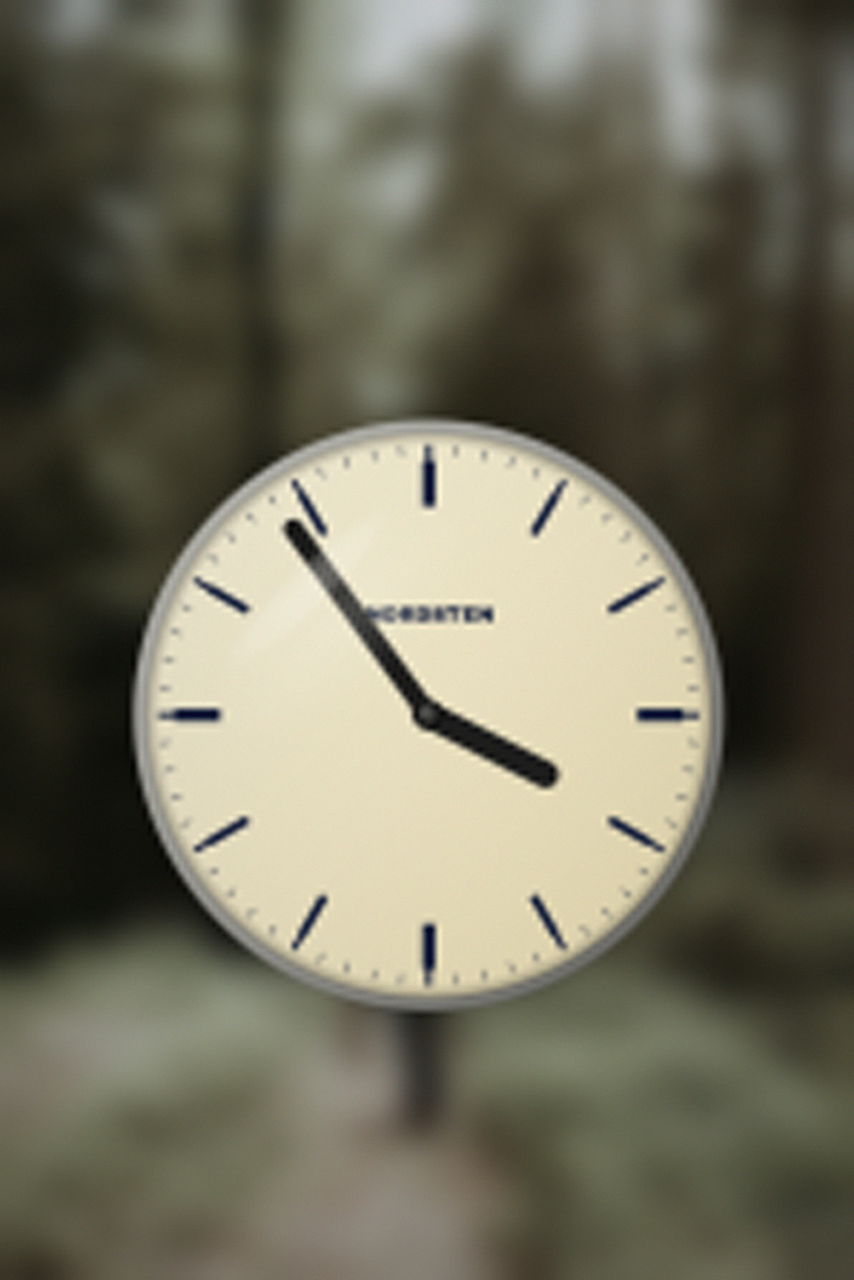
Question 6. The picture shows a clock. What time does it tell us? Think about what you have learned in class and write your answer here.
3:54
